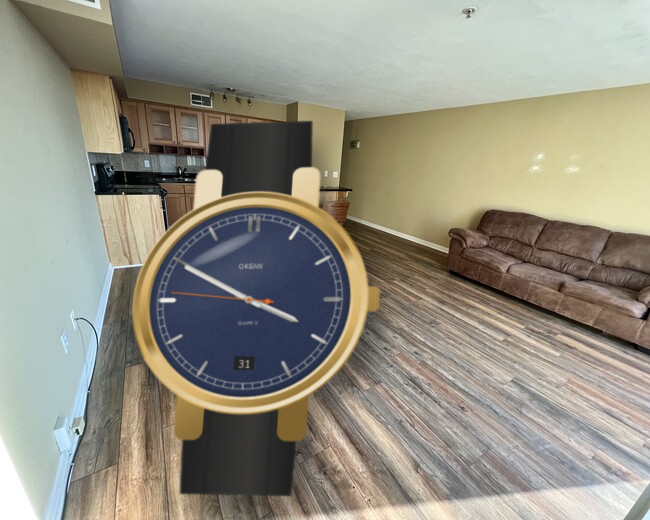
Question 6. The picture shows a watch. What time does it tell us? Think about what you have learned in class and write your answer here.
3:49:46
